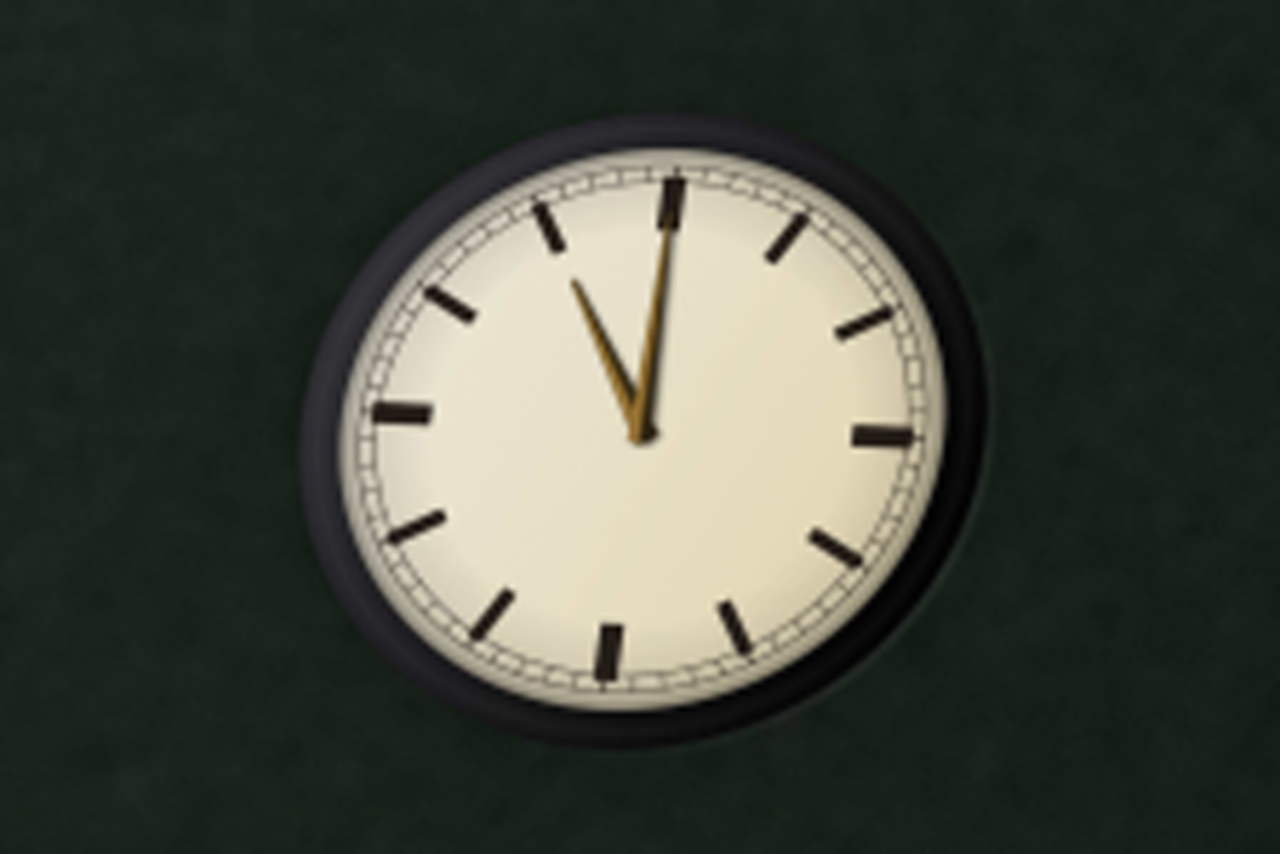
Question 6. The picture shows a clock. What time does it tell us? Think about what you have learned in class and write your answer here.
11:00
